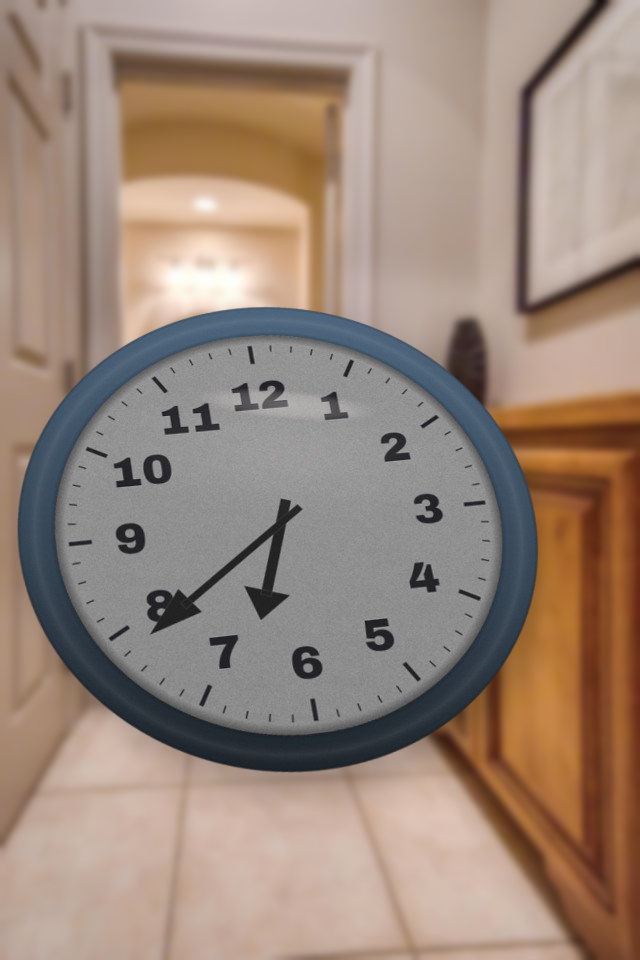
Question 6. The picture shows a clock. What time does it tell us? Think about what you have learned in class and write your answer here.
6:39
